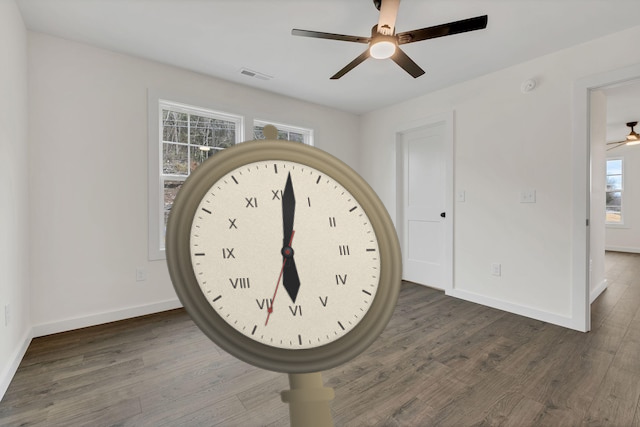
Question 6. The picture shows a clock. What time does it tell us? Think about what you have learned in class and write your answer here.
6:01:34
